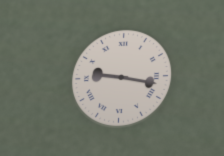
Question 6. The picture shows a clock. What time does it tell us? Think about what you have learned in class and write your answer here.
9:17
